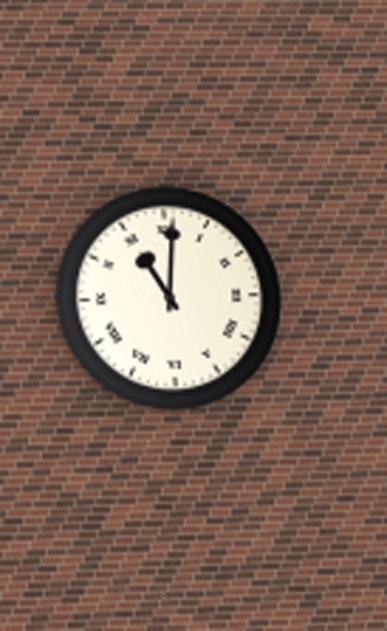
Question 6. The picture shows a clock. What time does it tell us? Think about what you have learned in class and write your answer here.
11:01
